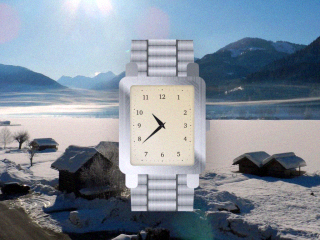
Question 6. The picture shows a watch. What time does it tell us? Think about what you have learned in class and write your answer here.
10:38
